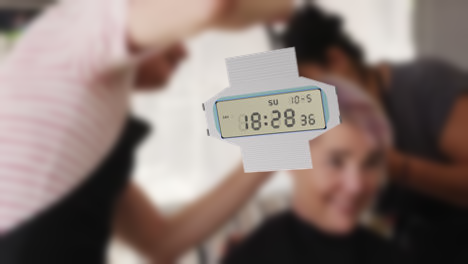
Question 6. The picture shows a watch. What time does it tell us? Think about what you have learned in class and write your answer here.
18:28:36
